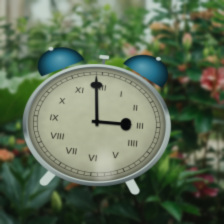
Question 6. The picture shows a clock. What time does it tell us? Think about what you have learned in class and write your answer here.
2:59
